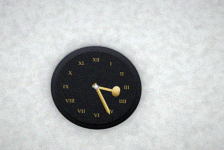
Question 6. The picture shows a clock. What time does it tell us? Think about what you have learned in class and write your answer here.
3:26
